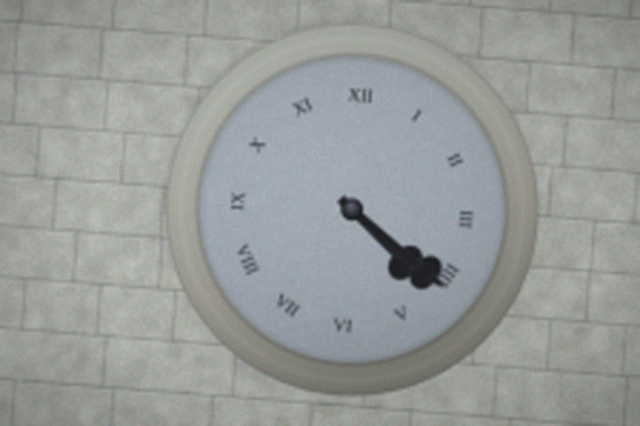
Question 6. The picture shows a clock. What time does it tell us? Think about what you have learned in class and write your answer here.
4:21
